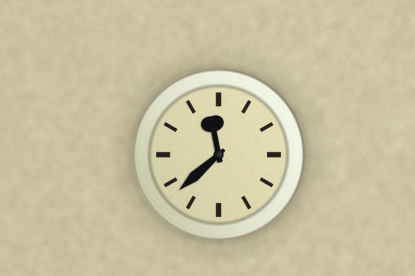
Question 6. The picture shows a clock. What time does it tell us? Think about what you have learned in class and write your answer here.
11:38
